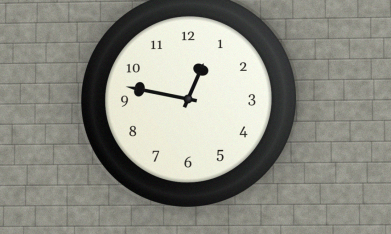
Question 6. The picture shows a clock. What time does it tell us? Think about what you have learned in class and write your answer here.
12:47
